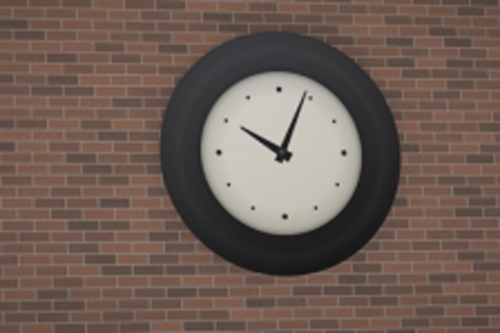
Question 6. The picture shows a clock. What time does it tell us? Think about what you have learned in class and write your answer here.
10:04
